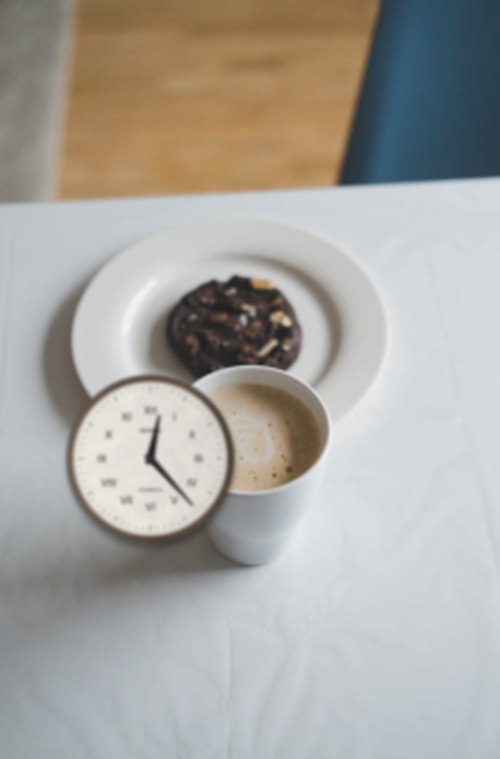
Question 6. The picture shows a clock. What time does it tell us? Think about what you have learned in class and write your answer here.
12:23
